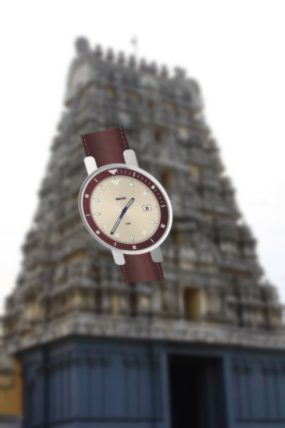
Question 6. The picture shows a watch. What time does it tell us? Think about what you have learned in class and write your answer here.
1:37
